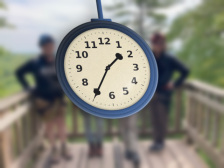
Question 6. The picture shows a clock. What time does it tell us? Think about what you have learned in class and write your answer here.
1:35
